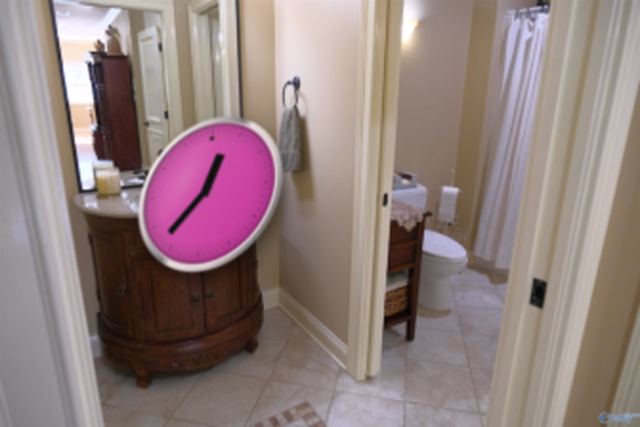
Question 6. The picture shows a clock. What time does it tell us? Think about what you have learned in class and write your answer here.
12:37
